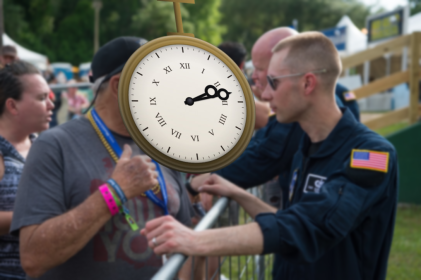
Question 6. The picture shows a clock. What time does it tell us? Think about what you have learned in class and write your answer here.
2:13
